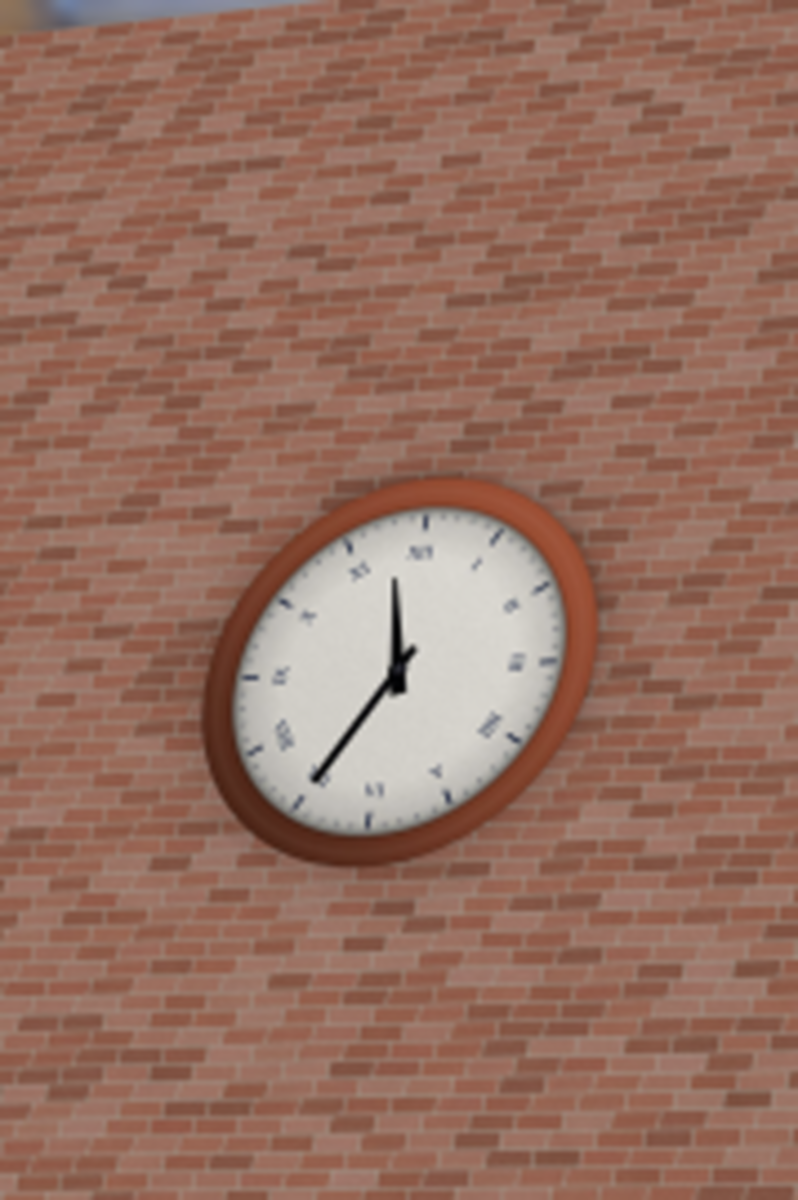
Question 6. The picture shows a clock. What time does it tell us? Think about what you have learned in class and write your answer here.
11:35
